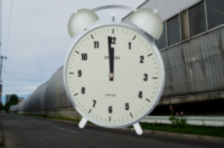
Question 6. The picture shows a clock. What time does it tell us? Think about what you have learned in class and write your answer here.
11:59
